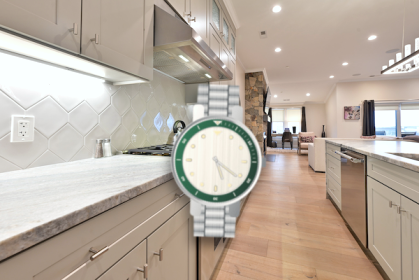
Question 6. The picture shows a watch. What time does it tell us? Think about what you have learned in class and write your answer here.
5:21
